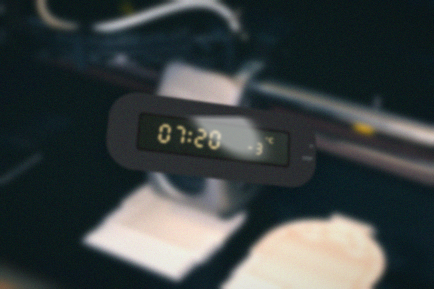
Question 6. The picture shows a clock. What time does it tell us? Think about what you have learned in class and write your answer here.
7:20
